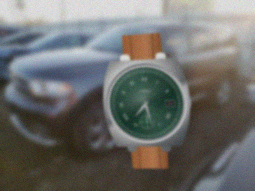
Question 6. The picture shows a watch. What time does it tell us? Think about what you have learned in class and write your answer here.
7:28
